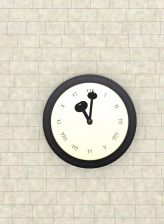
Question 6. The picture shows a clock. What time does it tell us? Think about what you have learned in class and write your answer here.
11:01
